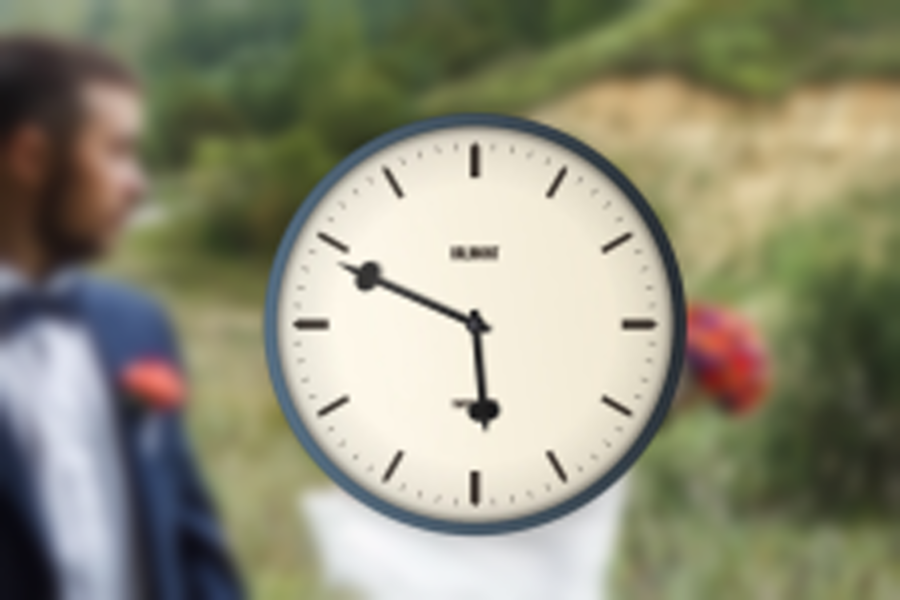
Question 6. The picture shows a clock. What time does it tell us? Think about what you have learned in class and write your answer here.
5:49
